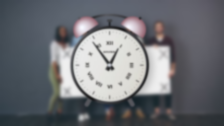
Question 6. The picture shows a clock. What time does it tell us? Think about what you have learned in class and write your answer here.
12:54
